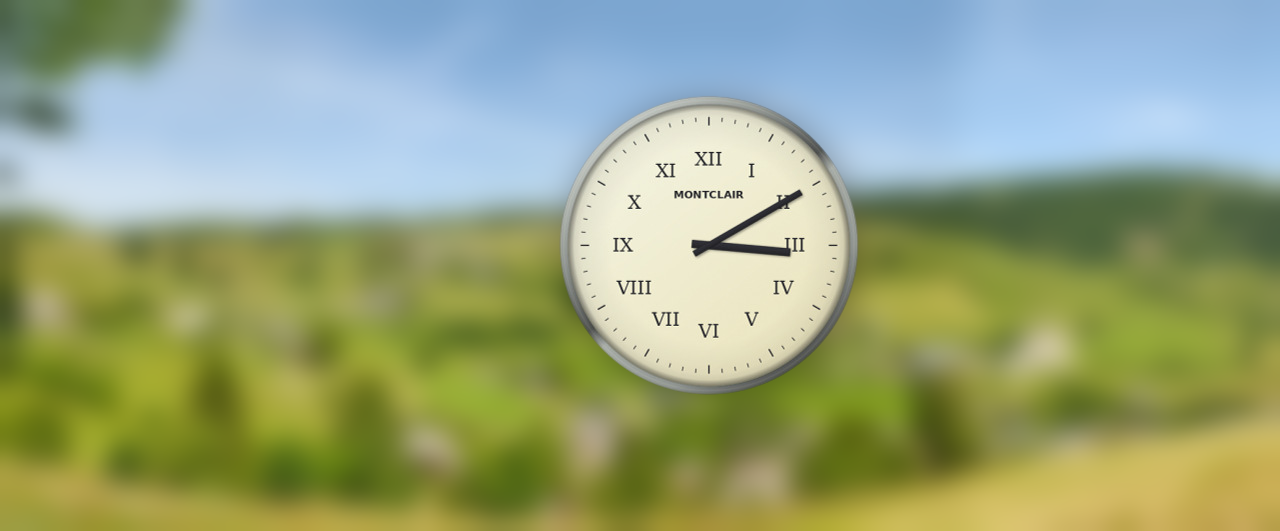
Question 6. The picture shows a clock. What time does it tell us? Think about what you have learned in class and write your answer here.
3:10
